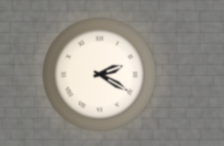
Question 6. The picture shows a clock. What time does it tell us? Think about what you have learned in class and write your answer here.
2:20
